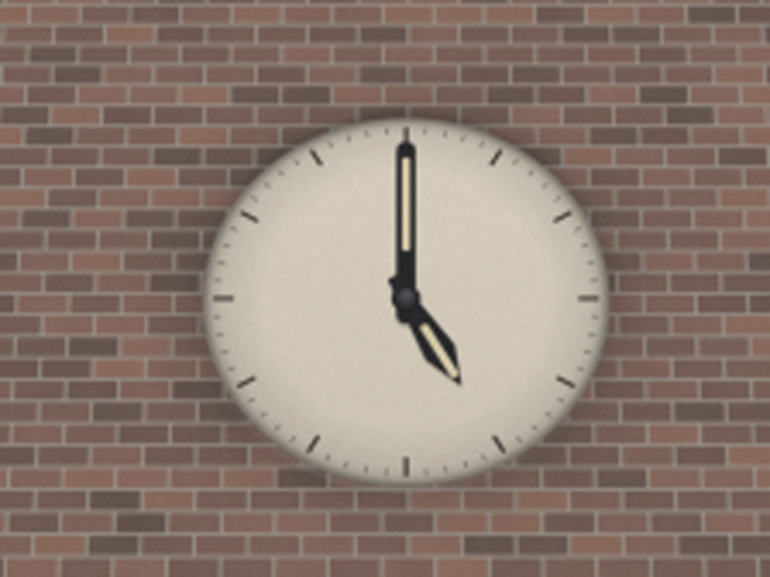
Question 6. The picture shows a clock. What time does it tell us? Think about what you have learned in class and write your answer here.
5:00
